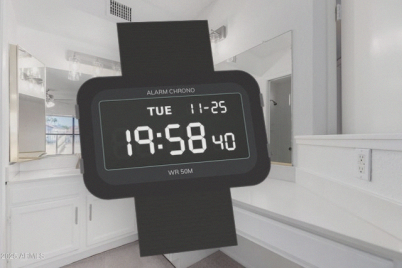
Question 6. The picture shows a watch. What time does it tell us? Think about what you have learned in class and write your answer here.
19:58:40
